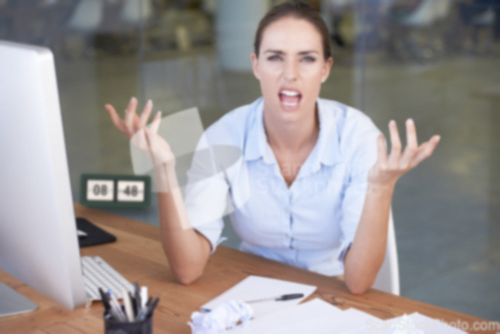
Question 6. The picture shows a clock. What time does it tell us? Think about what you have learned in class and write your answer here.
8:48
